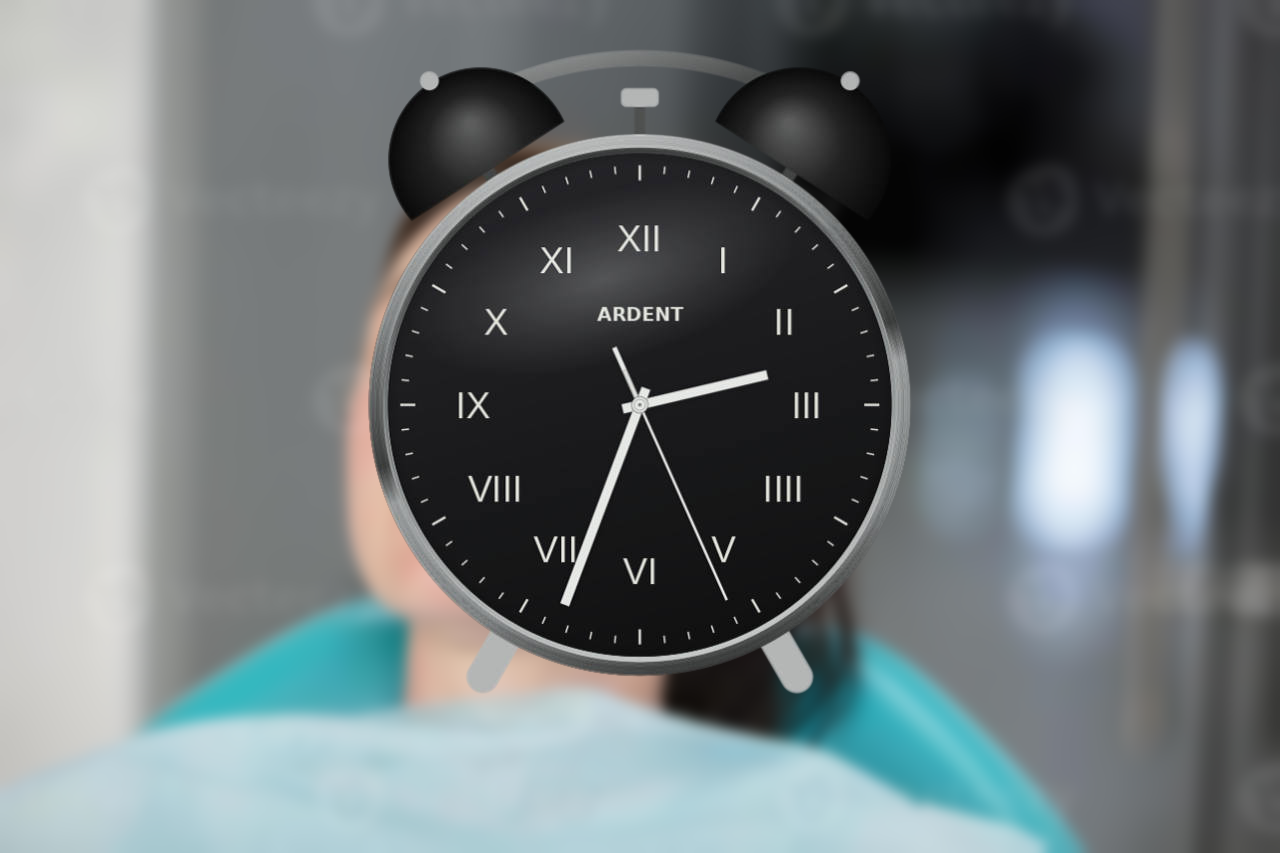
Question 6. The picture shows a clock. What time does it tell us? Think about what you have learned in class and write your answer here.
2:33:26
